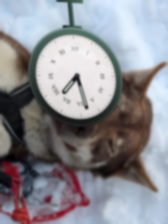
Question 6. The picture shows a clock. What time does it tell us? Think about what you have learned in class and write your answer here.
7:28
